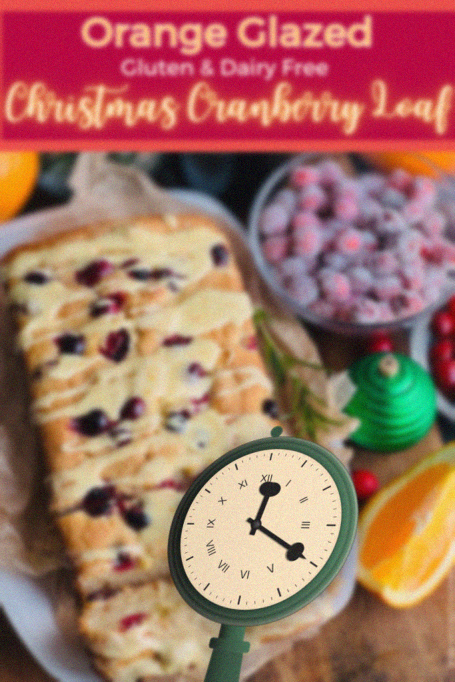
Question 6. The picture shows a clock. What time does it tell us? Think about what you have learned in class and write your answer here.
12:20
